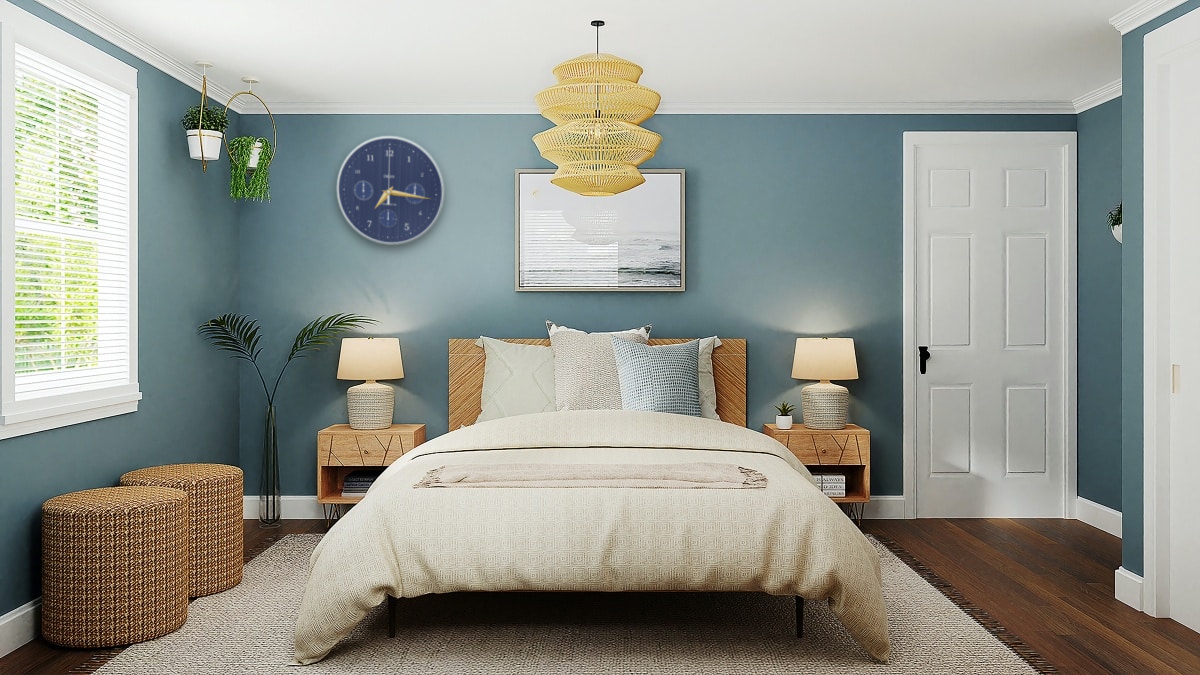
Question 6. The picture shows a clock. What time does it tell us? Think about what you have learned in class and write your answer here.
7:16
